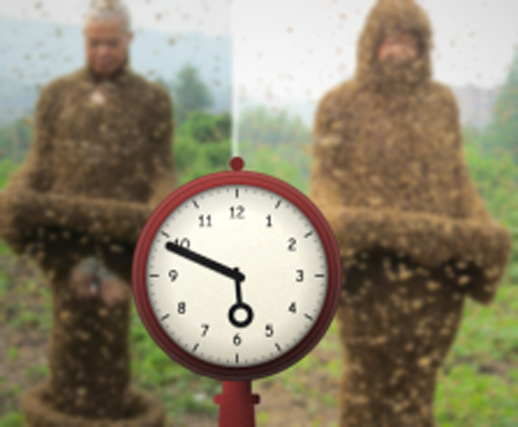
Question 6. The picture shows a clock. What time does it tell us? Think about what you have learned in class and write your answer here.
5:49
